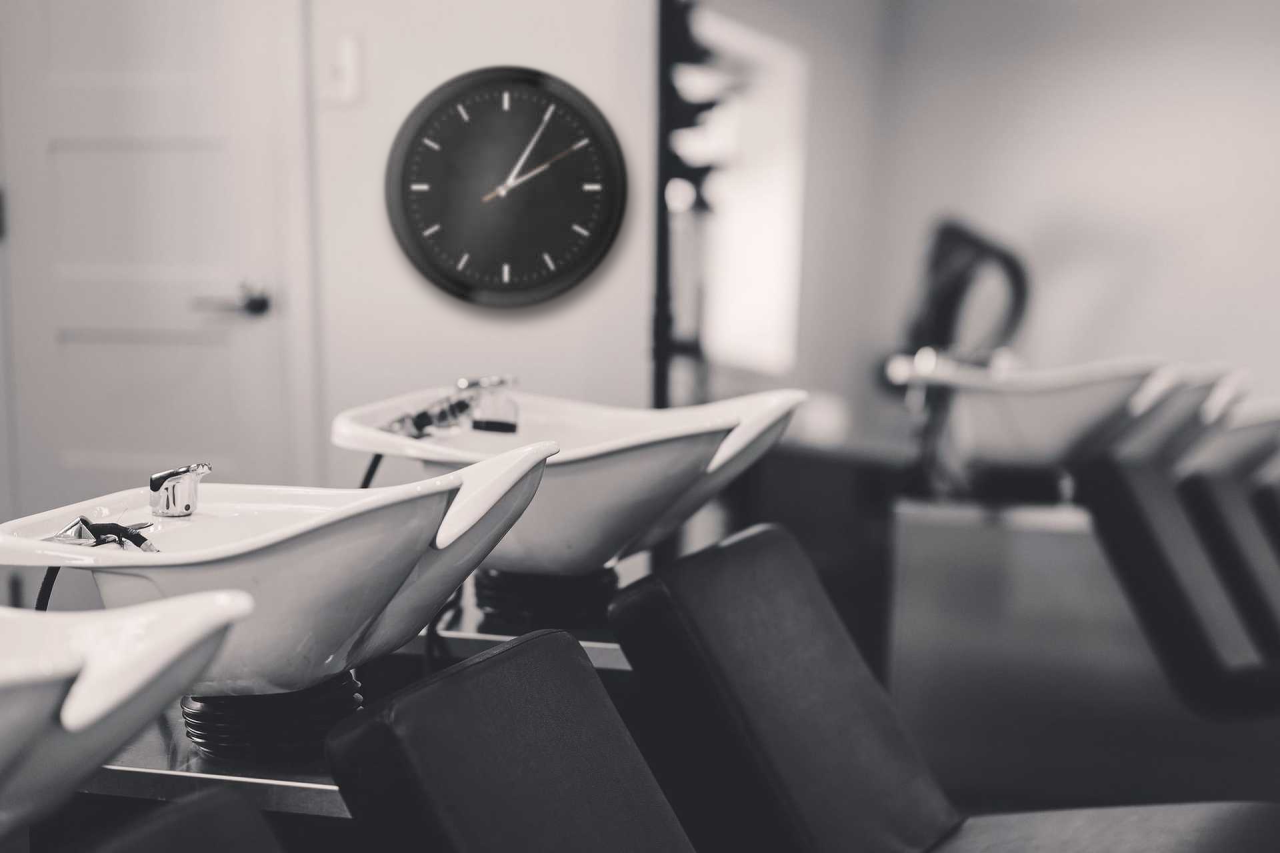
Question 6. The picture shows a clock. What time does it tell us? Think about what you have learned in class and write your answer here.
2:05:10
